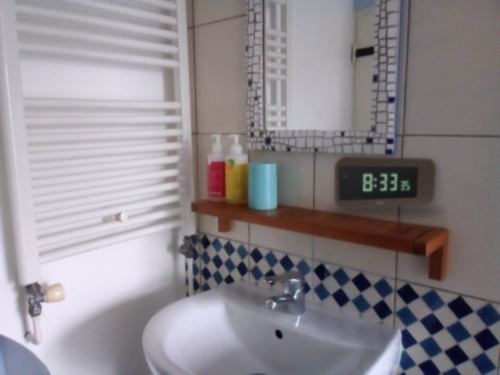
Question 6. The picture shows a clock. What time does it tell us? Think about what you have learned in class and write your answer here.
8:33
